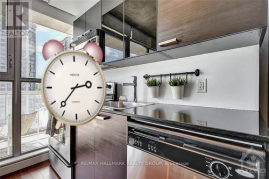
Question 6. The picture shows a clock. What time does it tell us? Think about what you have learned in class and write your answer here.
2:37
